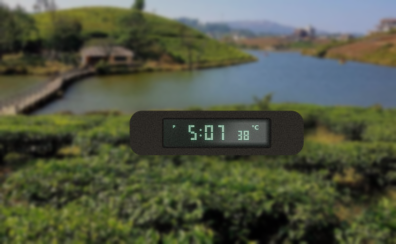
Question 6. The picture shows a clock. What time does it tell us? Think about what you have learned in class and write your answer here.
5:07
